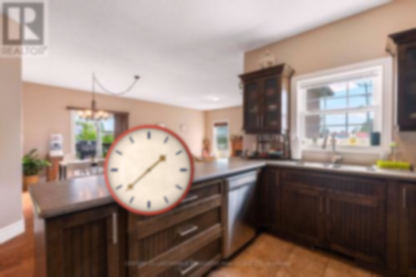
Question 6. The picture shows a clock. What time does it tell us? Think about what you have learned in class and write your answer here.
1:38
